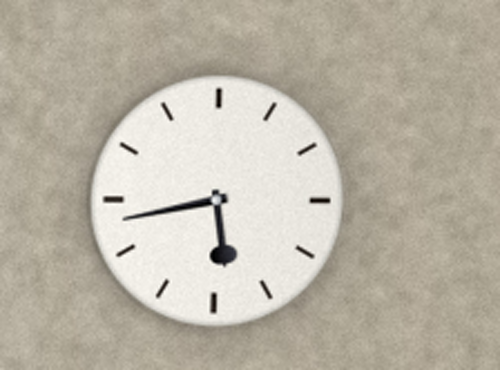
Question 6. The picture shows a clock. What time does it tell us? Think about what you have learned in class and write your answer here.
5:43
